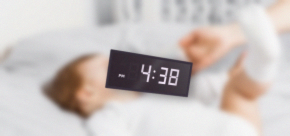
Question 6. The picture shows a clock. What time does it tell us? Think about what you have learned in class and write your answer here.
4:38
